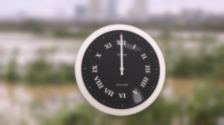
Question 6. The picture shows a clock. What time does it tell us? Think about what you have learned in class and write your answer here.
12:00
